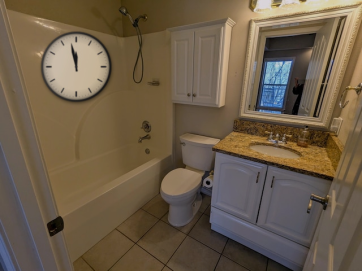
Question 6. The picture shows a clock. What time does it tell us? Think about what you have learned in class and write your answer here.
11:58
